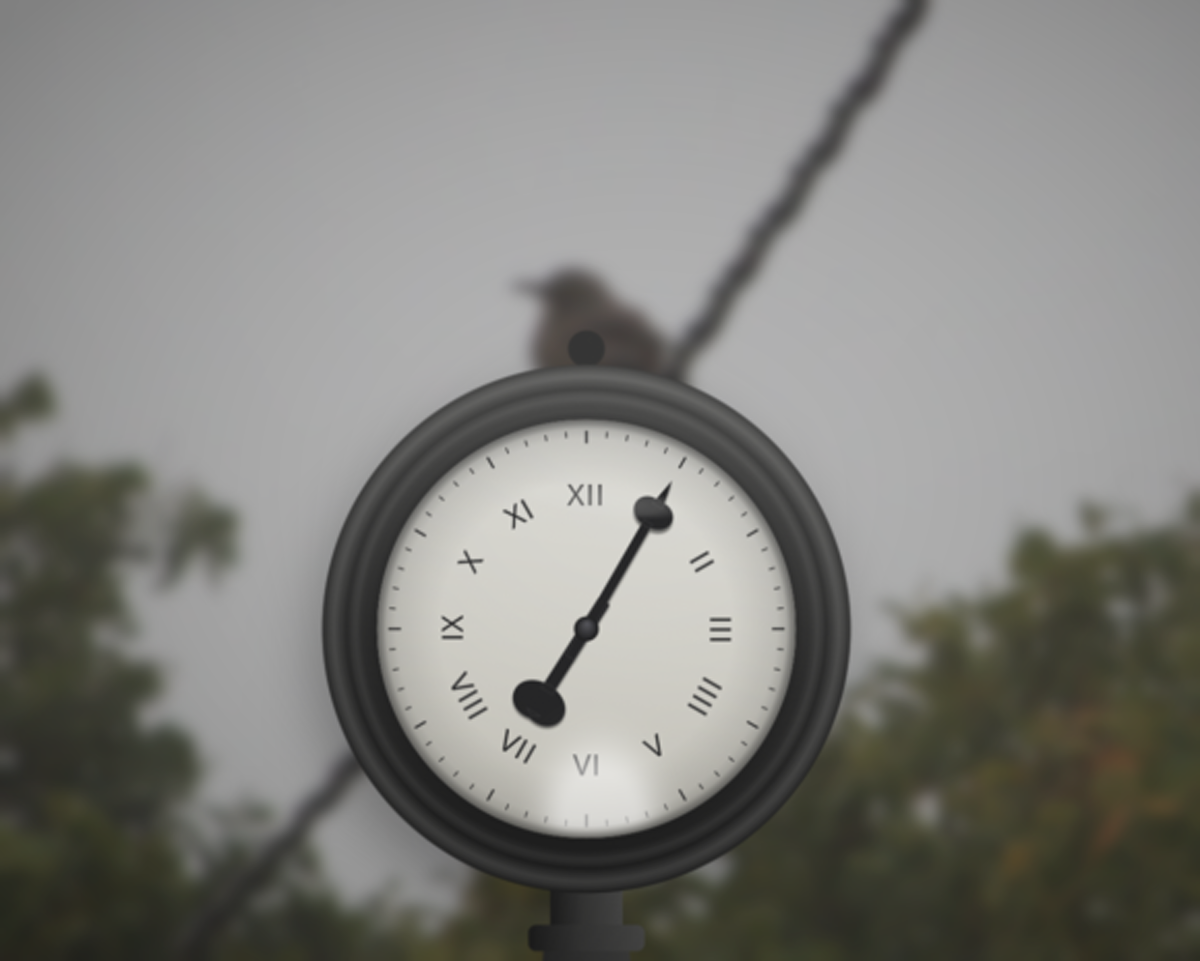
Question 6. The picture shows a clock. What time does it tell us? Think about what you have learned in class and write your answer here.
7:05
